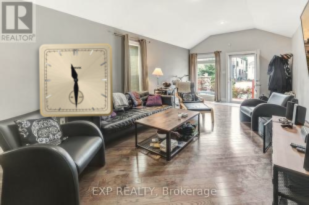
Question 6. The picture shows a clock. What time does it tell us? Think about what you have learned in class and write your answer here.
11:30
